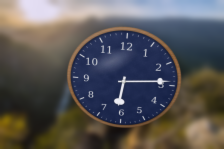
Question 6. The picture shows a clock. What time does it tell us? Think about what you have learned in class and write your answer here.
6:14
